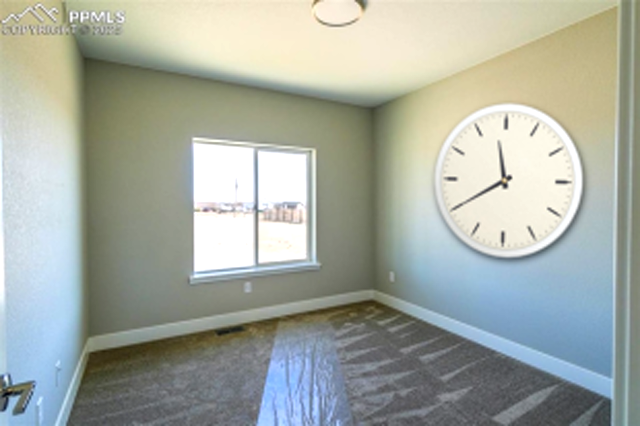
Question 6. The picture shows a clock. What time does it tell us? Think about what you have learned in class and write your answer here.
11:40
